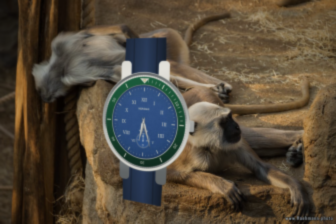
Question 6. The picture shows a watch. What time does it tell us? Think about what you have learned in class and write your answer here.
6:27
